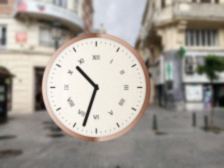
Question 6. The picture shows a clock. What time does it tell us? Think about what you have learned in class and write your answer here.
10:33
